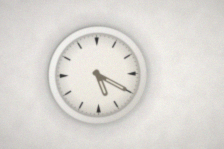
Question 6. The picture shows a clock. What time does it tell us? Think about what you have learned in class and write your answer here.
5:20
